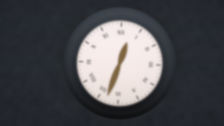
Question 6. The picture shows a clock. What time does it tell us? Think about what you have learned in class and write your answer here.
12:33
